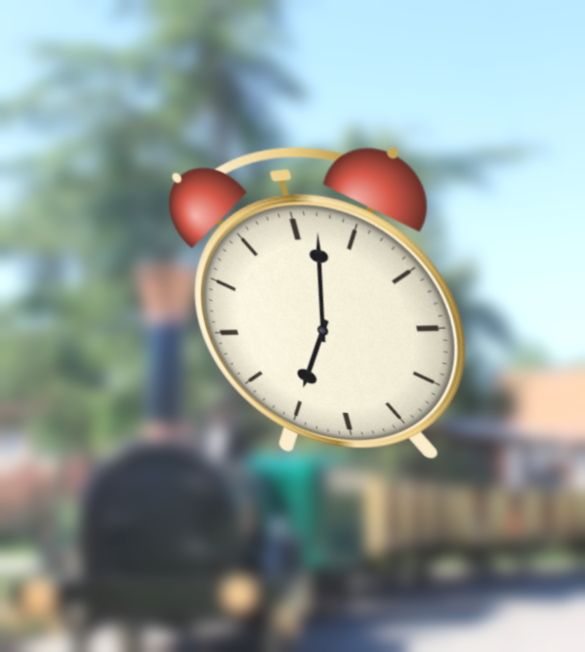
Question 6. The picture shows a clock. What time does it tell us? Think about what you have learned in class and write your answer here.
7:02
